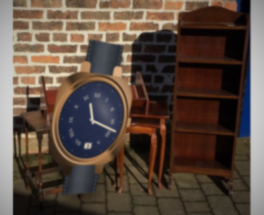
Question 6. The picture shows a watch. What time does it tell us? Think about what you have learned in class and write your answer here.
11:18
